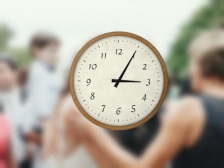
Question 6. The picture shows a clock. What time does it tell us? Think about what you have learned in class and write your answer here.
3:05
